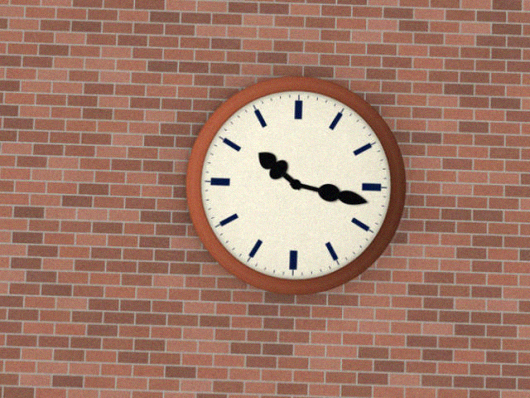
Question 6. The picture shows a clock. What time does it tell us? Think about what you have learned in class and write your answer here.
10:17
